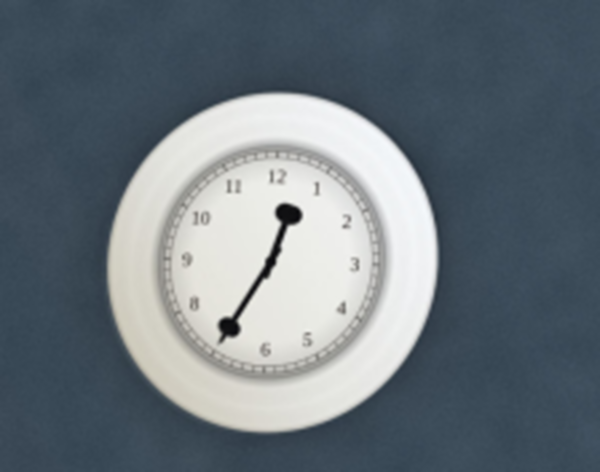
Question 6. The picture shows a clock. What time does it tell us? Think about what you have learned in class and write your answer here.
12:35
